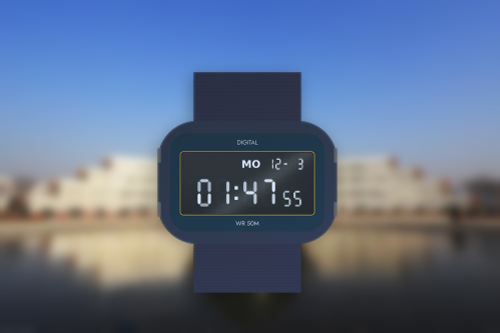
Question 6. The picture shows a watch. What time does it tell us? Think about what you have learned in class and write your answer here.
1:47:55
